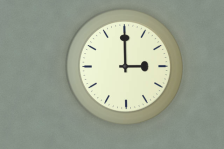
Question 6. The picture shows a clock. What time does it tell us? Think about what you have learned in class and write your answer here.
3:00
